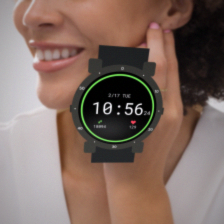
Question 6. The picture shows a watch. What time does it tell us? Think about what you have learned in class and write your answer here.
10:56
